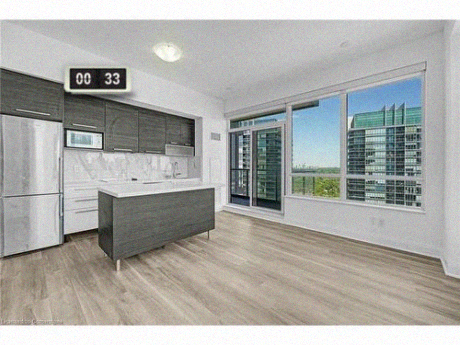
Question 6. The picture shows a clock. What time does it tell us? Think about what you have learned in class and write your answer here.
0:33
